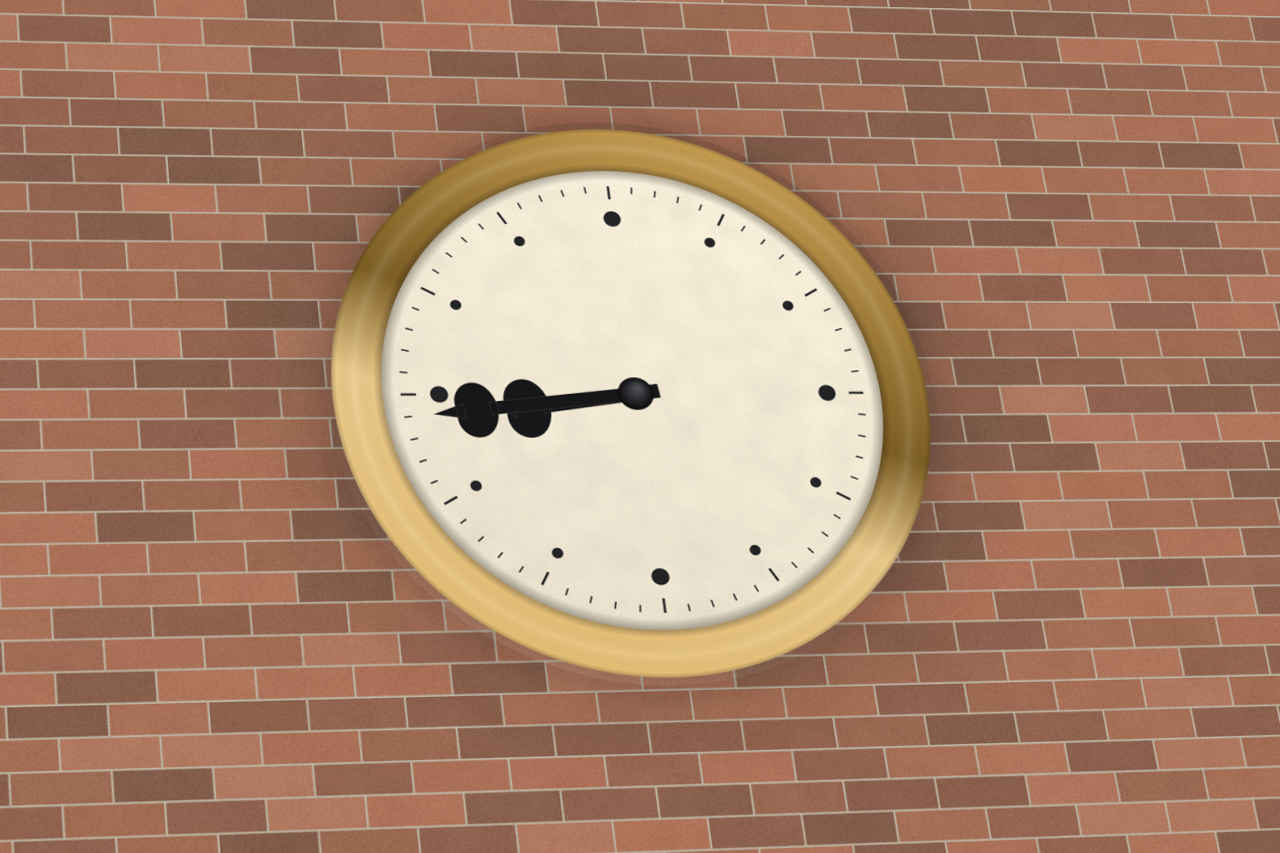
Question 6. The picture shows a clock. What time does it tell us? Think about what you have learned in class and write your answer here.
8:44
